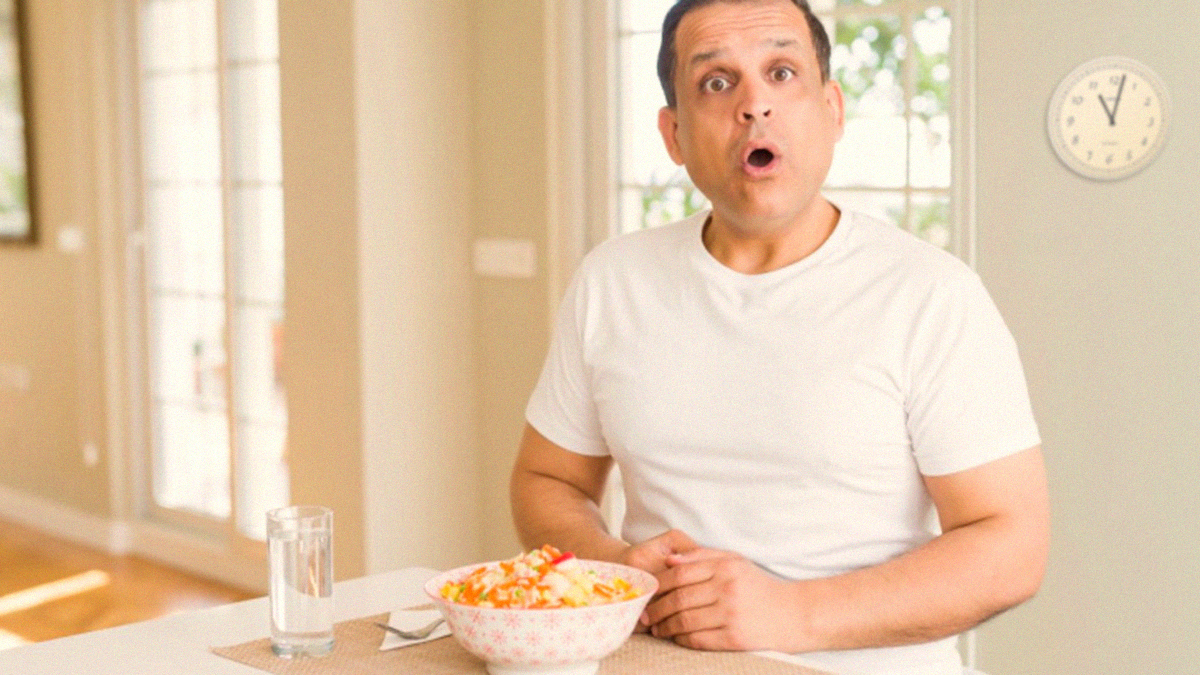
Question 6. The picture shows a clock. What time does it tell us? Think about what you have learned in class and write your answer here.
11:02
